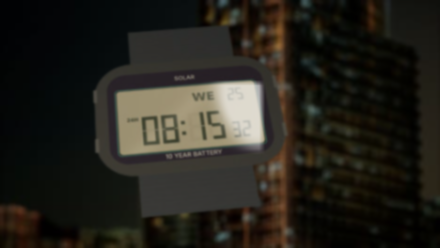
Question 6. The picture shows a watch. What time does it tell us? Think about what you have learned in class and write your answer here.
8:15:32
